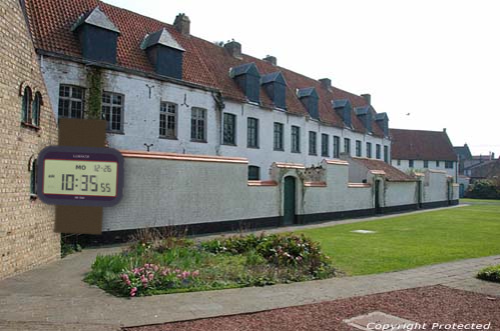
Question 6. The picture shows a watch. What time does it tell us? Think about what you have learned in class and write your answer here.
10:35
